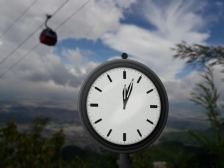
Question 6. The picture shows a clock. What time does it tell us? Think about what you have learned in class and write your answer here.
12:03
